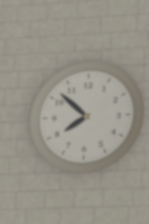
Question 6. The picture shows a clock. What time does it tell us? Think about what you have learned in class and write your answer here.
7:52
